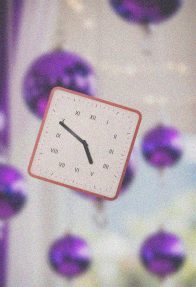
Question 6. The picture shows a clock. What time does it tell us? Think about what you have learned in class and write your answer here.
4:49
